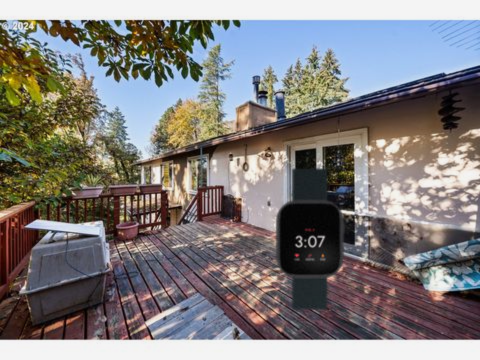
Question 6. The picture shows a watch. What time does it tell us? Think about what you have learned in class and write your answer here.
3:07
